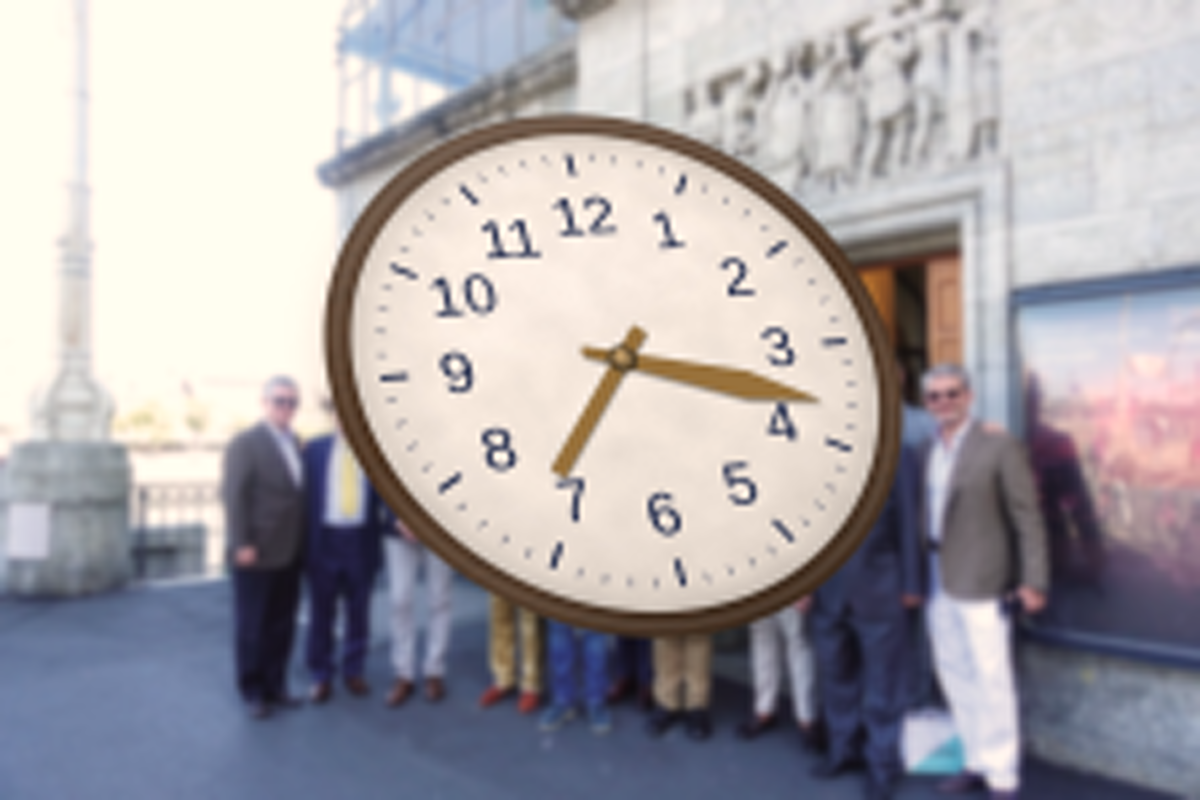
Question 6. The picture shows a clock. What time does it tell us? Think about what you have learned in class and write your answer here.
7:18
